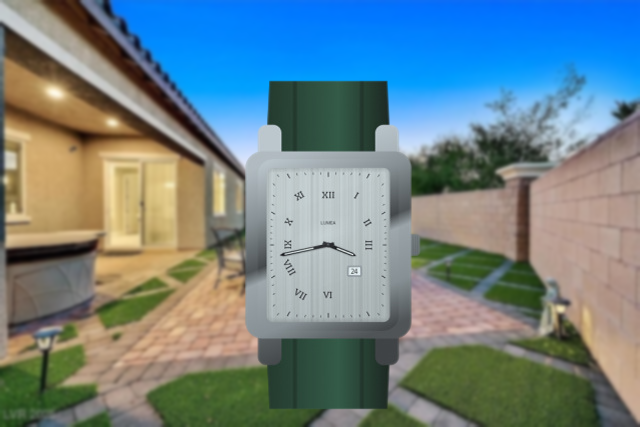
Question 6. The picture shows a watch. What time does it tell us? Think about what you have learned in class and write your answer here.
3:43
